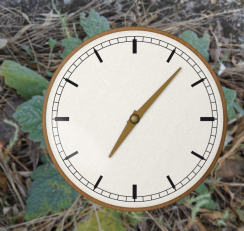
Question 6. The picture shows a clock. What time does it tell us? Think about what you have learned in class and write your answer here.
7:07
